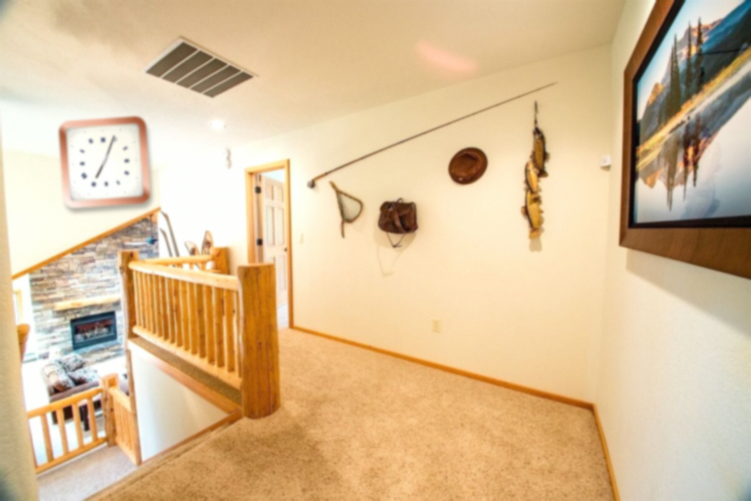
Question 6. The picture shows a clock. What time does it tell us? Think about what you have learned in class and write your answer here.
7:04
